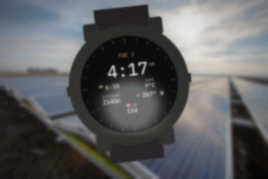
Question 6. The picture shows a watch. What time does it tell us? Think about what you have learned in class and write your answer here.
4:17
